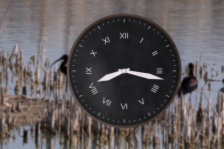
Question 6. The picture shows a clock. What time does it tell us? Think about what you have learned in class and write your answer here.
8:17
